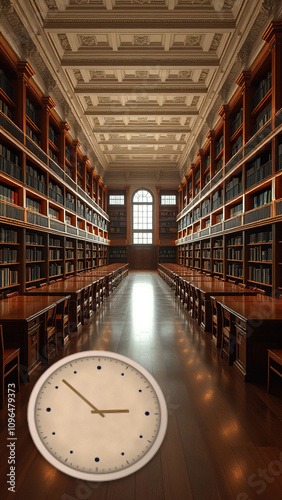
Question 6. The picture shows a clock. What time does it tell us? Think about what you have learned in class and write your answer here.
2:52
